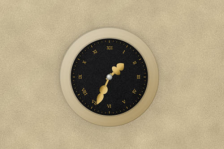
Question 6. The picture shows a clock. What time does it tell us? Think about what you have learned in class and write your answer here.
1:34
